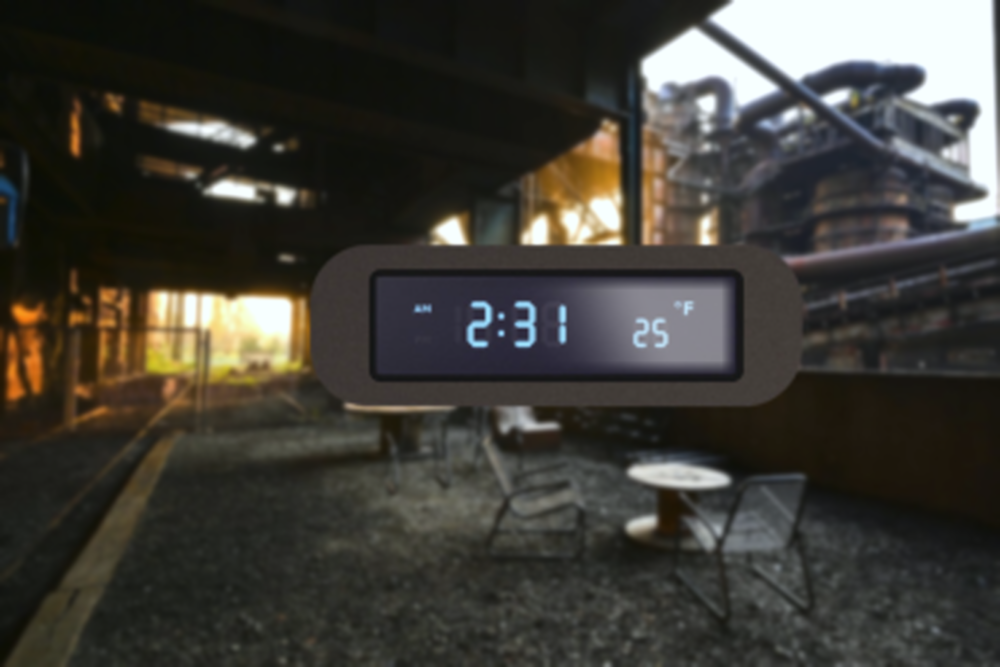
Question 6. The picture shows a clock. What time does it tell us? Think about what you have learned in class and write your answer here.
2:31
